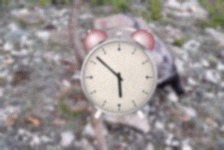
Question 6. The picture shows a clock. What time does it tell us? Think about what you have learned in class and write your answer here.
5:52
